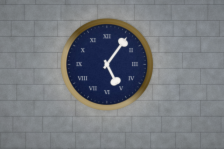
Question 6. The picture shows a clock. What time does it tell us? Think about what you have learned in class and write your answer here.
5:06
